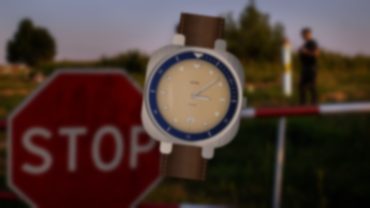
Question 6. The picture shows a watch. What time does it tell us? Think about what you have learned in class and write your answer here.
3:08
